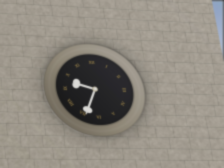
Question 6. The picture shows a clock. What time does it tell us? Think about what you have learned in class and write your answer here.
9:34
